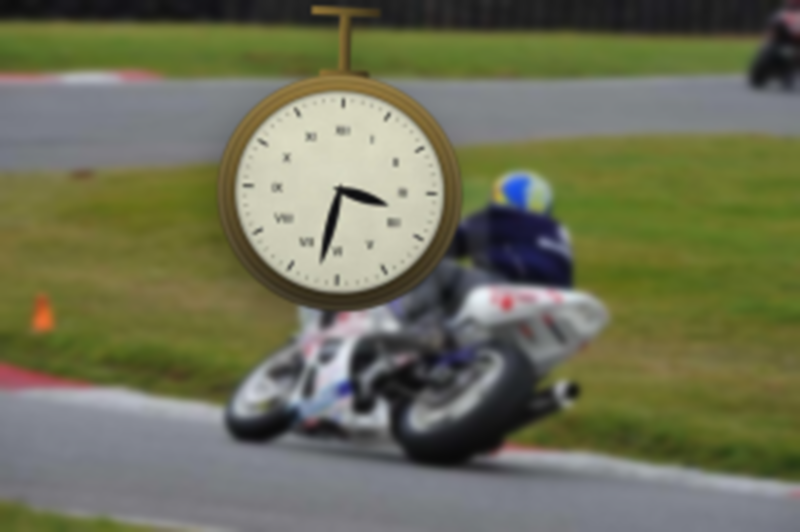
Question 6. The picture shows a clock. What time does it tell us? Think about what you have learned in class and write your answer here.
3:32
